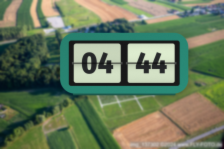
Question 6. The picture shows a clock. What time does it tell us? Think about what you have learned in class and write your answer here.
4:44
